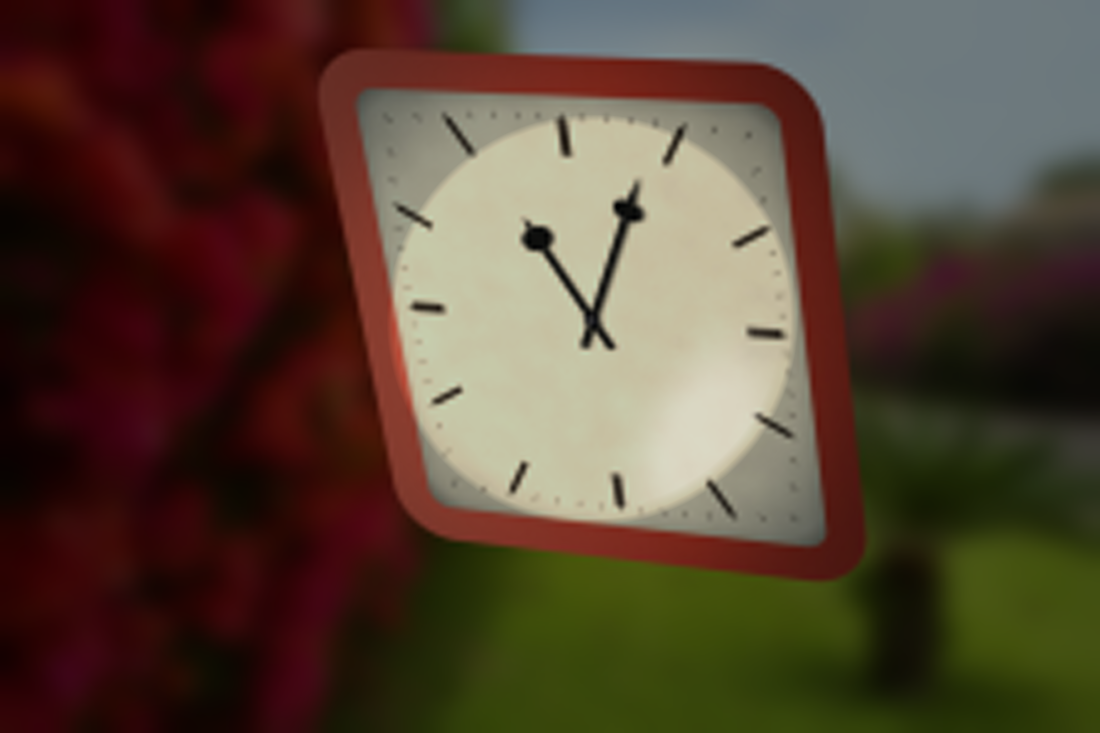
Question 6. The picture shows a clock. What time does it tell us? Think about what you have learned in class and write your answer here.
11:04
